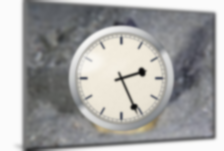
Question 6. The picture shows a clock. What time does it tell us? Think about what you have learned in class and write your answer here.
2:26
